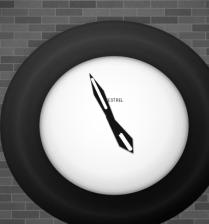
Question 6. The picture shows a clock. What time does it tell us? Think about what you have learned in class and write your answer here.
4:56
